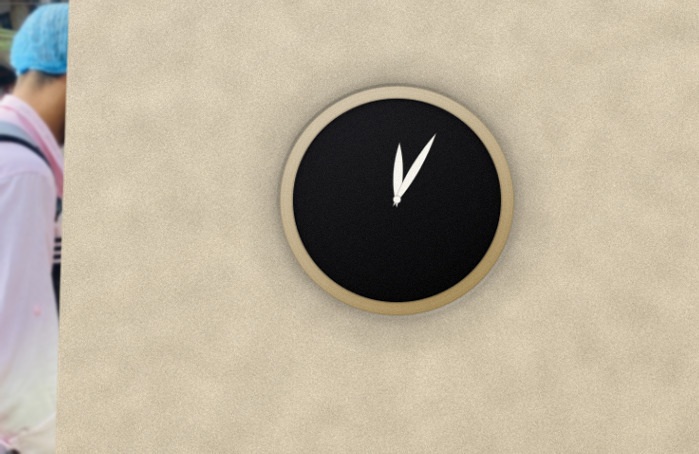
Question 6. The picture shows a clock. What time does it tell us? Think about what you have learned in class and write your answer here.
12:05
